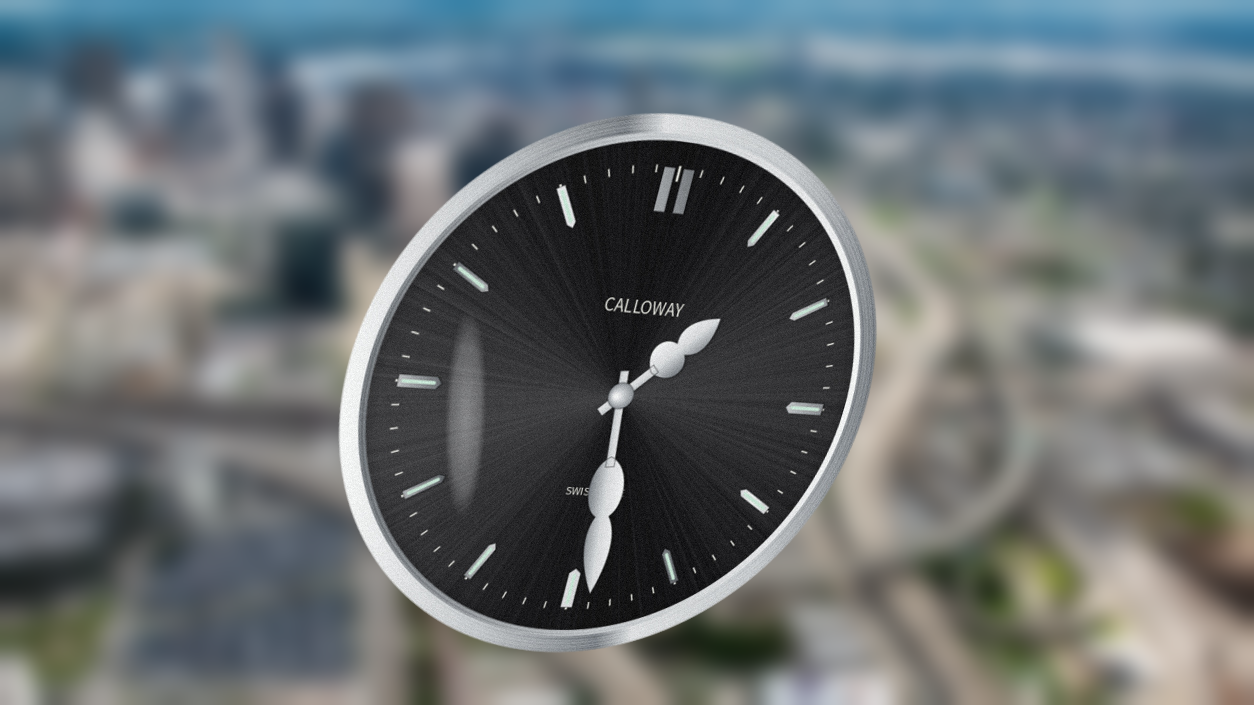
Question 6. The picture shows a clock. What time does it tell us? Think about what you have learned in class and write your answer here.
1:29
